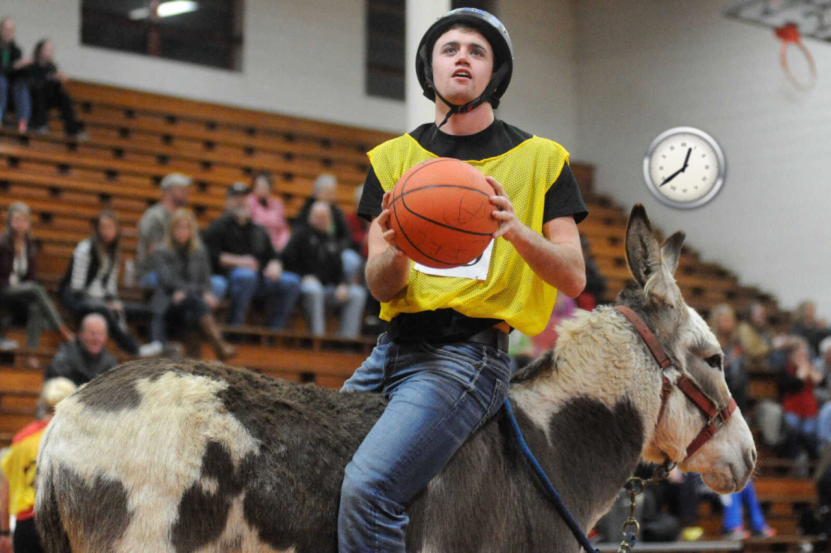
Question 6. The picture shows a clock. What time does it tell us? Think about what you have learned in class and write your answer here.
12:39
